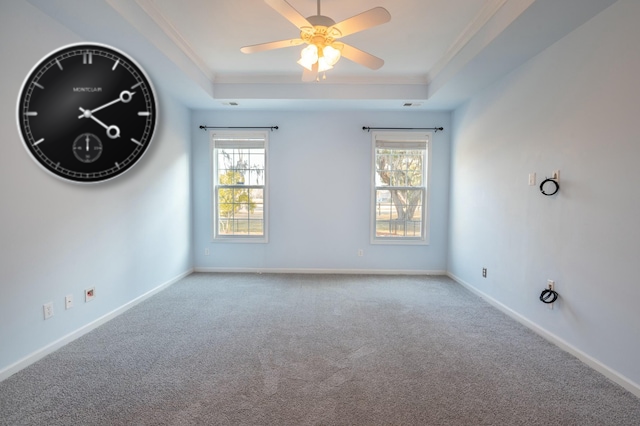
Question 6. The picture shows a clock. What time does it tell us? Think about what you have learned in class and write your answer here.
4:11
